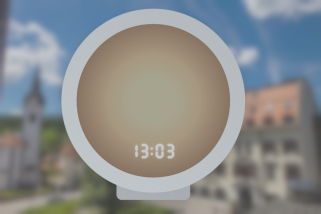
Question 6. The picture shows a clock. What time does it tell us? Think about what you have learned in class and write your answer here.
13:03
